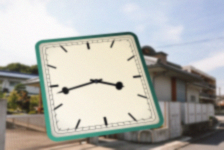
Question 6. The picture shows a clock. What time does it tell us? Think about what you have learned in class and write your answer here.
3:43
